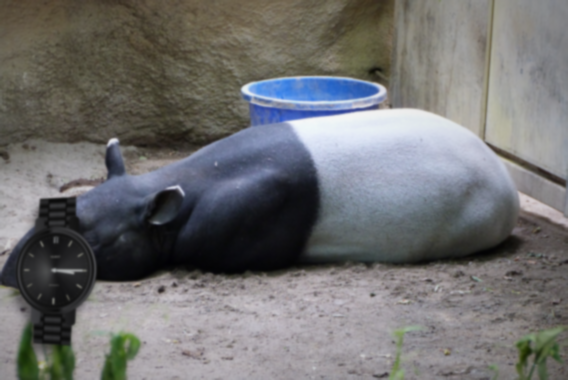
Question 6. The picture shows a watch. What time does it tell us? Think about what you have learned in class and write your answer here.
3:15
